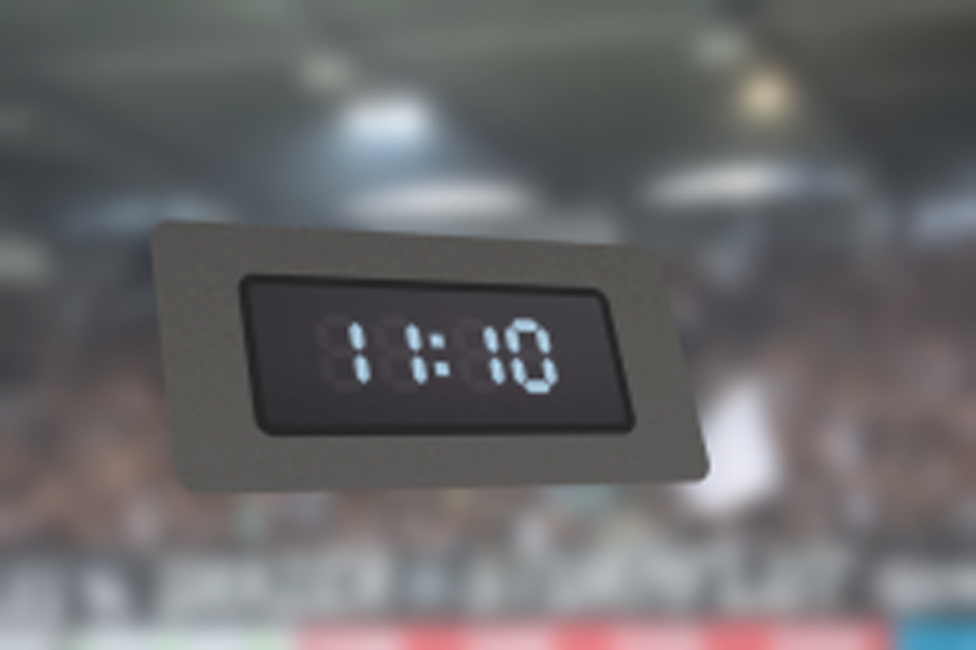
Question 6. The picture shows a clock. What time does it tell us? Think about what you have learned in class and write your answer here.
11:10
